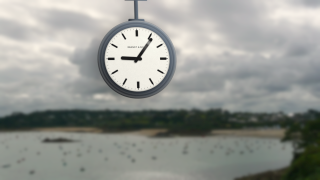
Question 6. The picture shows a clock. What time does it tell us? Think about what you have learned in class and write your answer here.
9:06
